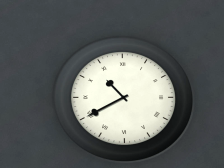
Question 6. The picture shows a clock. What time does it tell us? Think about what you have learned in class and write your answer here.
10:40
